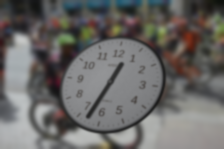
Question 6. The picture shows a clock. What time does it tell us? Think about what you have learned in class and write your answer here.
12:33
